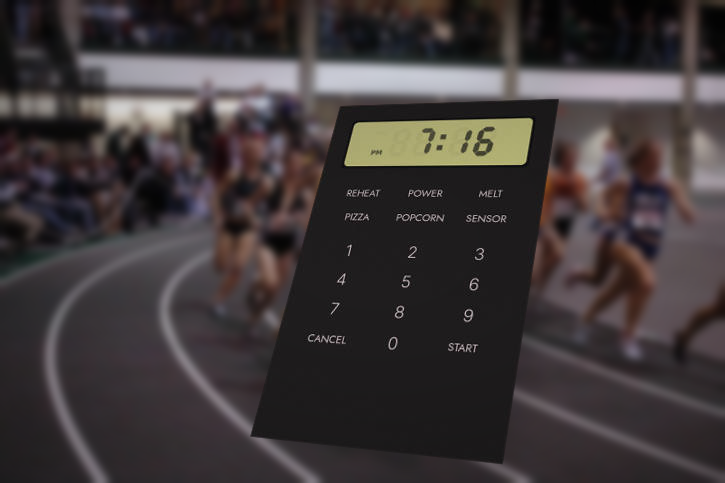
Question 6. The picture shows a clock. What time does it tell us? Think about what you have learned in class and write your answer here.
7:16
